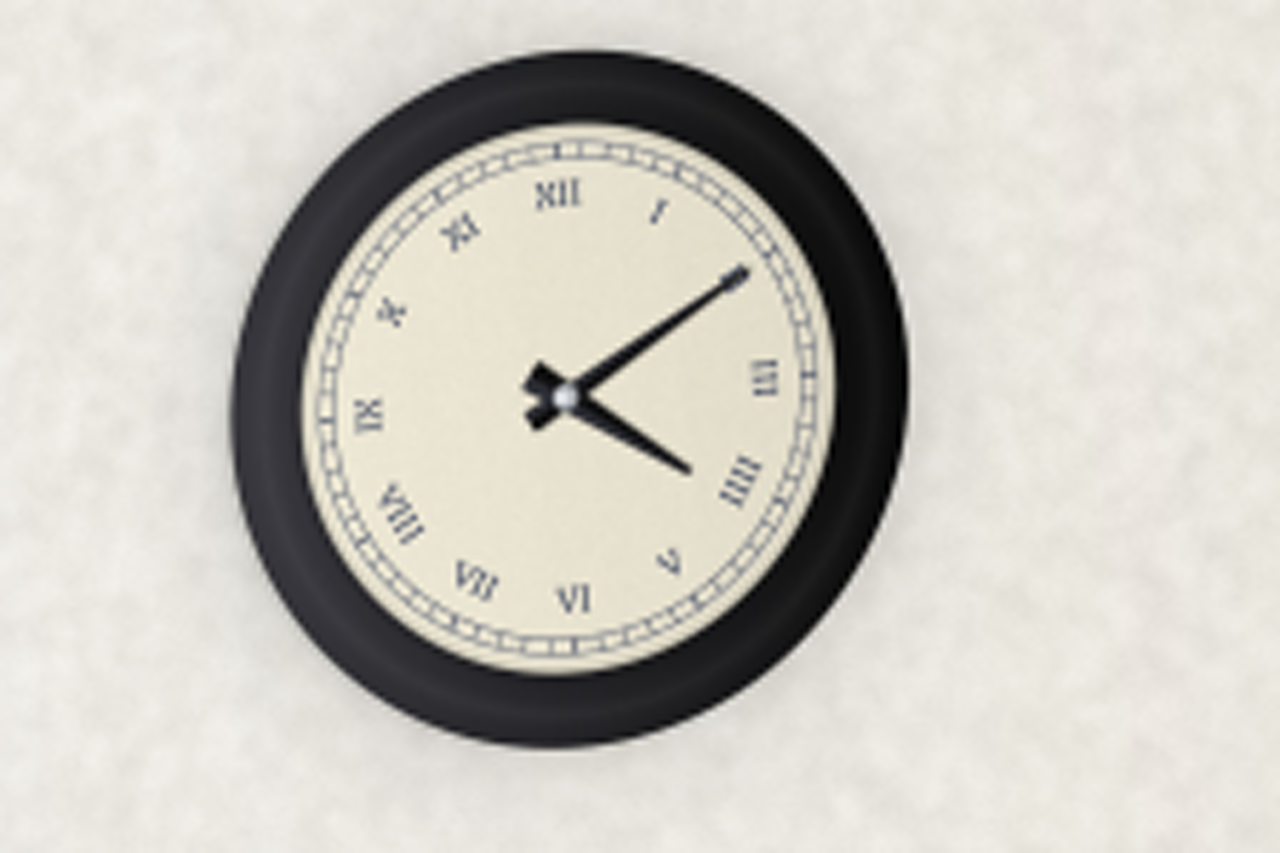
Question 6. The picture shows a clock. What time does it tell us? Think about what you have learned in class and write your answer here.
4:10
